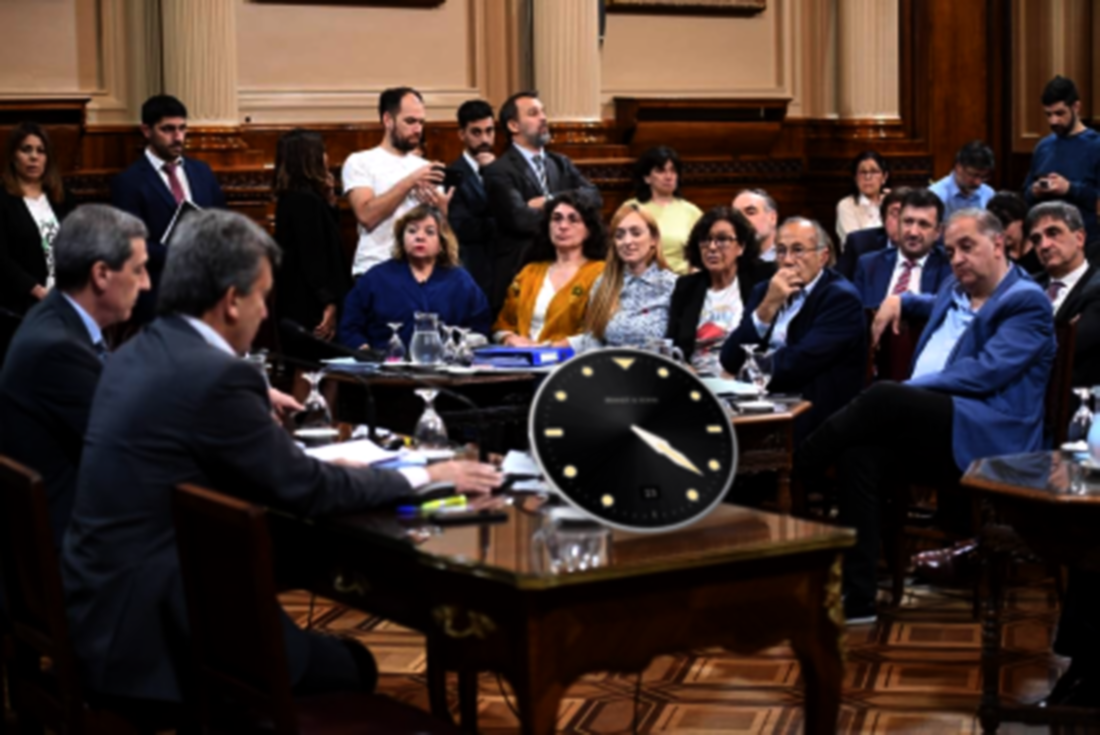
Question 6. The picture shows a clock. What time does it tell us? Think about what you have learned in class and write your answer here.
4:22
